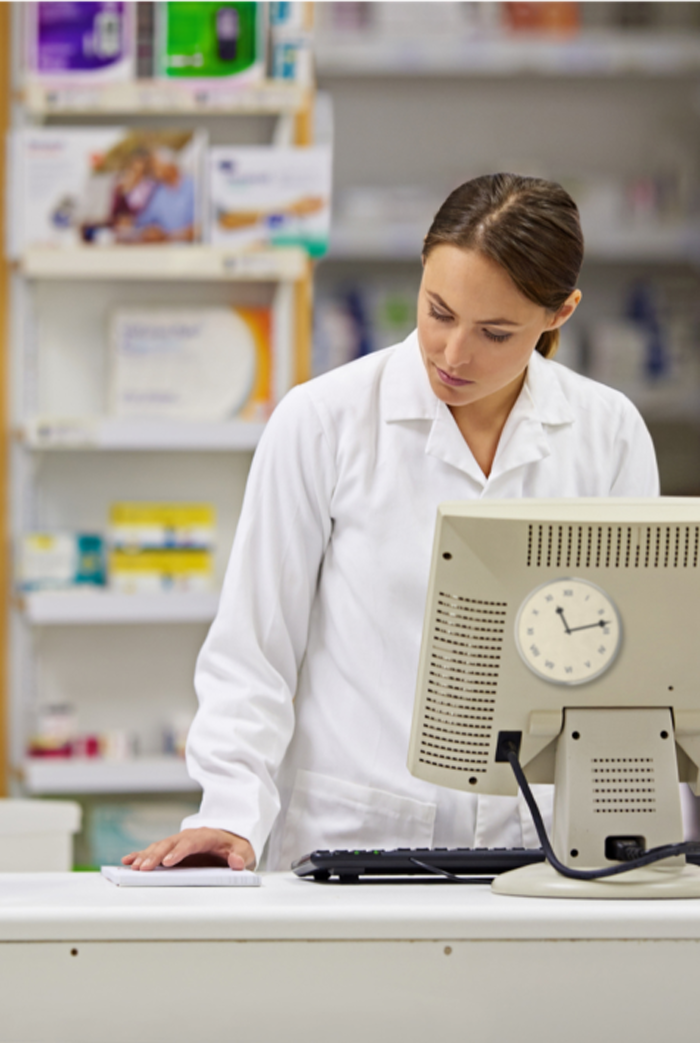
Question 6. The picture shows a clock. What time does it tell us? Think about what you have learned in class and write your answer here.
11:13
